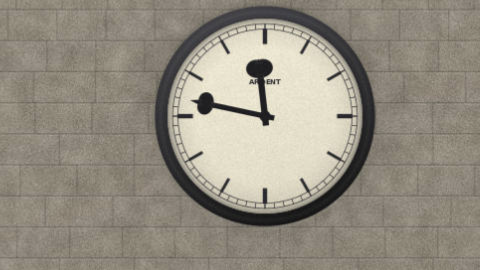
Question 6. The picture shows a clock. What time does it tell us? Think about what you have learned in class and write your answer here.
11:47
